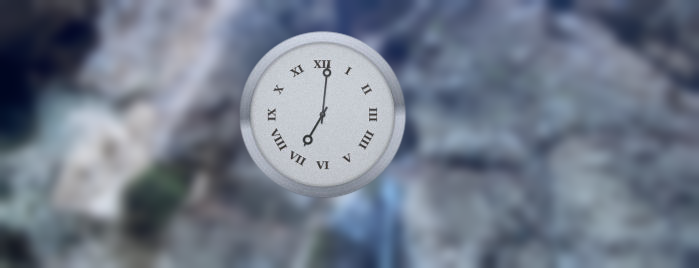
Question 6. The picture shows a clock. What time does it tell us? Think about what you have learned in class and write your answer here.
7:01
